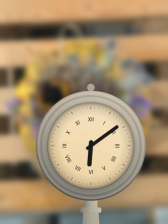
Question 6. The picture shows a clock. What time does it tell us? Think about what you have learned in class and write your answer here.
6:09
